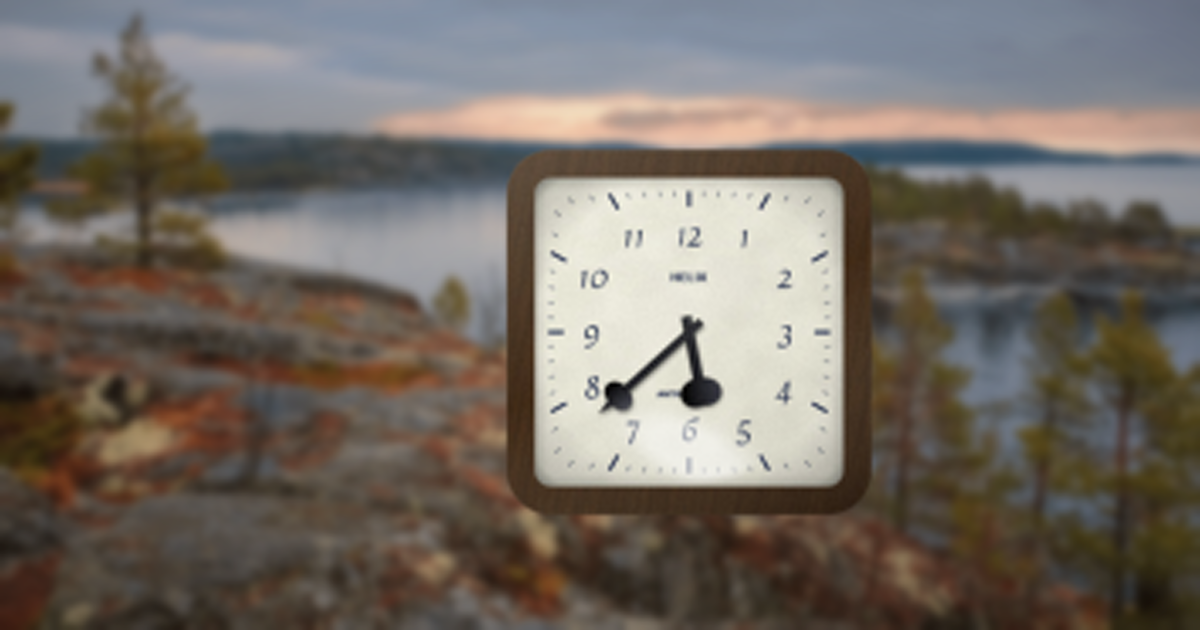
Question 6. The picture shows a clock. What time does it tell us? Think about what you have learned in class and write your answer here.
5:38
